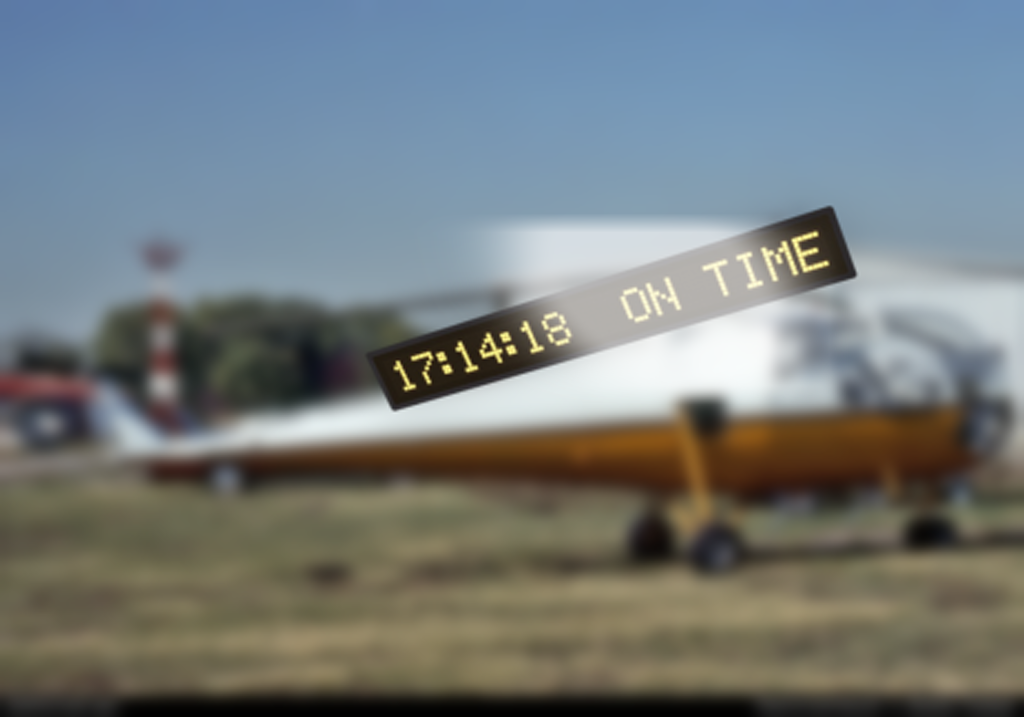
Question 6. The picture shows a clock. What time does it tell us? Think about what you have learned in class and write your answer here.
17:14:18
